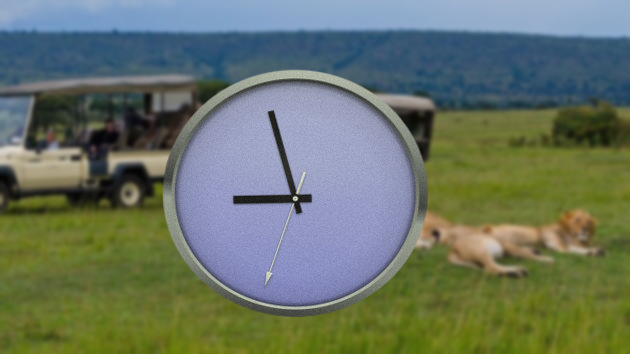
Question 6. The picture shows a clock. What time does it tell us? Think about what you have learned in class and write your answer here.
8:57:33
